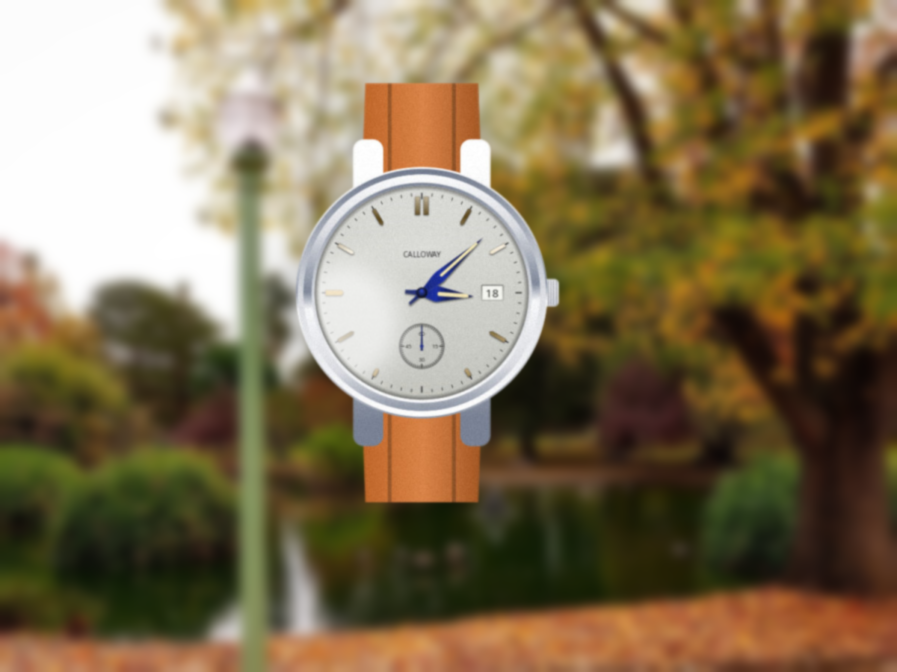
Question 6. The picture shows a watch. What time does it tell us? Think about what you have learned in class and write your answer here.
3:08
